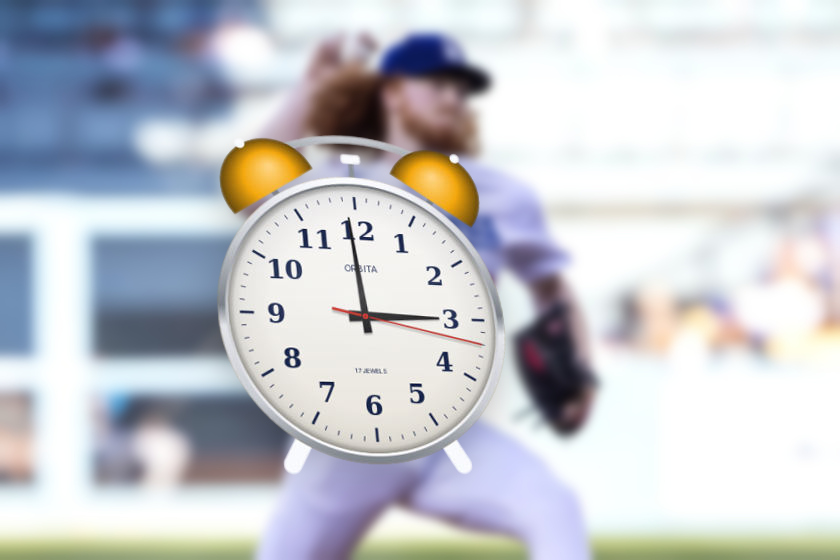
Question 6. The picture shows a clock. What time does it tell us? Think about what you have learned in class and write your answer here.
2:59:17
